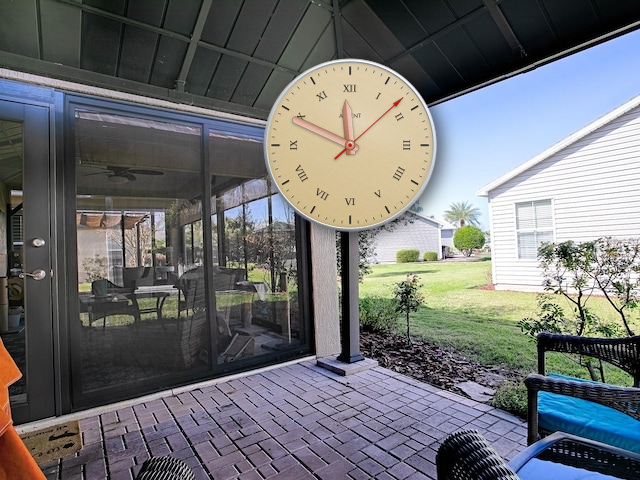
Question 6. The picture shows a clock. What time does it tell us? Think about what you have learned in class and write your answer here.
11:49:08
